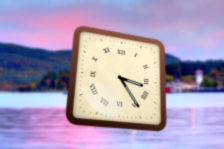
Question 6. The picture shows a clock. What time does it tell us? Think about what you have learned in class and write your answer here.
3:24
